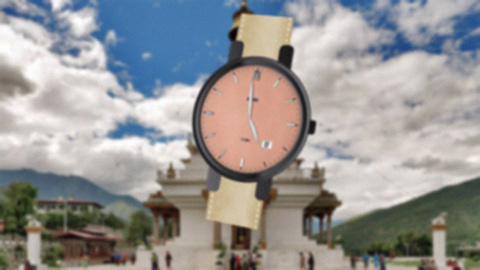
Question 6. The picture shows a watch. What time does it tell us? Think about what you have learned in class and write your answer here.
4:59
